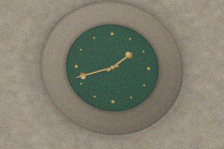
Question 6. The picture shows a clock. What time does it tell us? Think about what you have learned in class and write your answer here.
1:42
